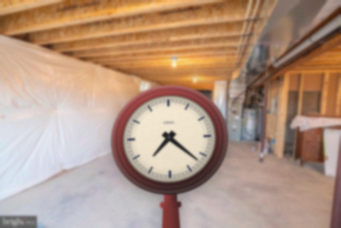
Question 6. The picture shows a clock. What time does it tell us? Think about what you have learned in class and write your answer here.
7:22
